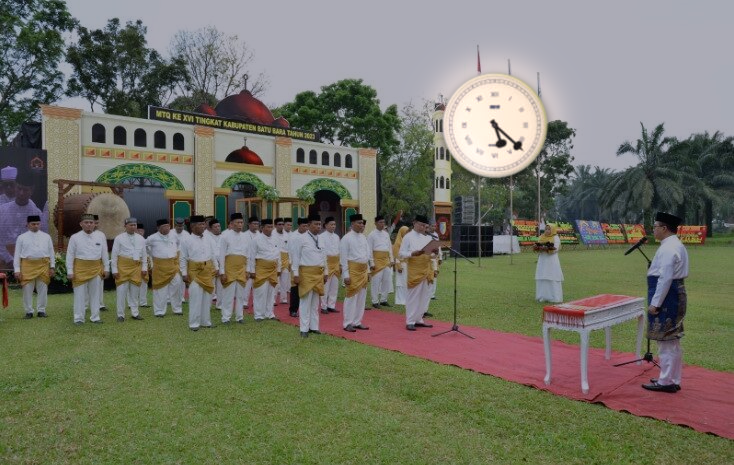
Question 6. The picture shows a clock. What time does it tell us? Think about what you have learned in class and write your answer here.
5:22
